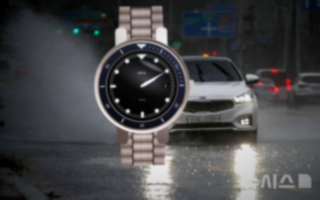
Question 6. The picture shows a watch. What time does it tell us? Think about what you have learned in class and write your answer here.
2:10
